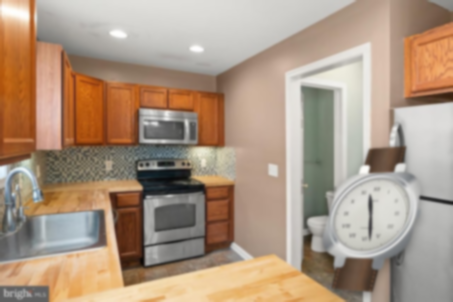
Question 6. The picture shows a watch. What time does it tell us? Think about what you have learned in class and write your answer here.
11:28
